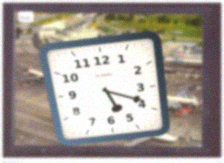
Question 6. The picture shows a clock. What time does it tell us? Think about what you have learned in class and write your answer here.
5:19
